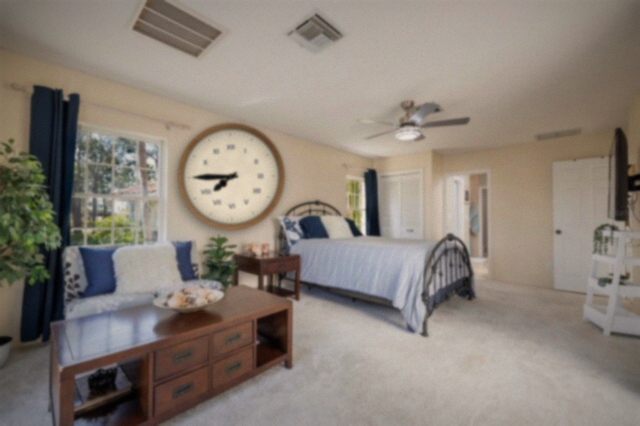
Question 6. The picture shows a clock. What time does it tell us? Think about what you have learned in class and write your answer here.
7:45
